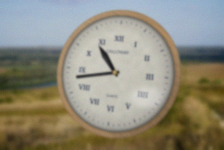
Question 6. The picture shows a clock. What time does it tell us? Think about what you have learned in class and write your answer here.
10:43
